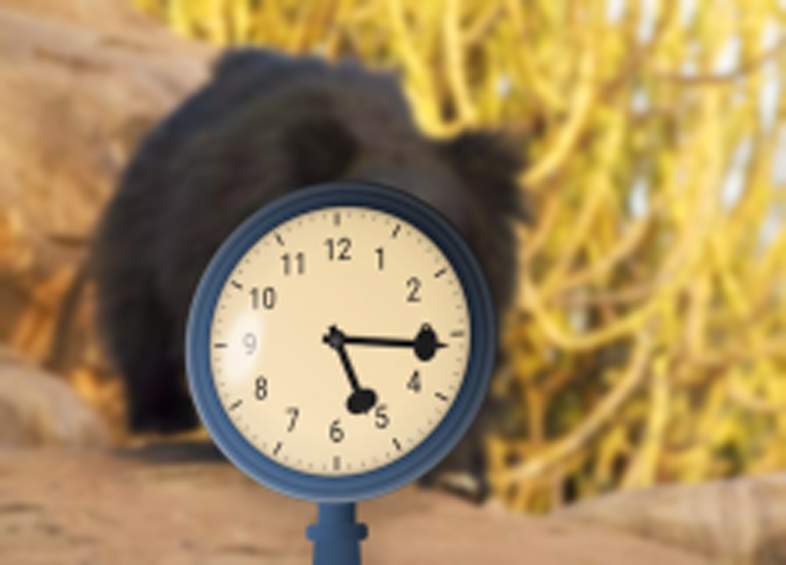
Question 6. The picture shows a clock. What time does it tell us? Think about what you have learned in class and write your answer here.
5:16
